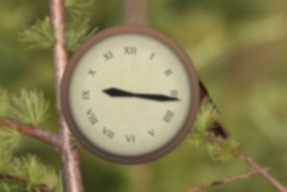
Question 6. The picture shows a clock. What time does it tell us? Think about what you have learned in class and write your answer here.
9:16
